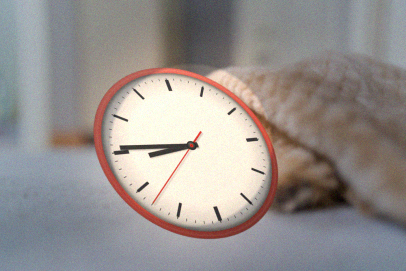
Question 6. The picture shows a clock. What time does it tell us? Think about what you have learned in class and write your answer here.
8:45:38
